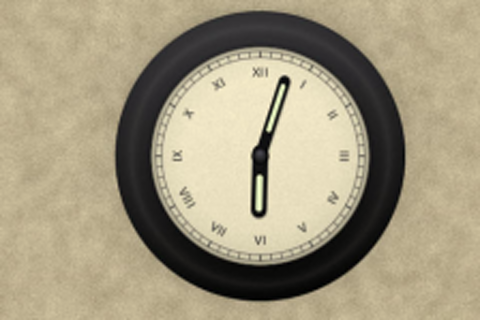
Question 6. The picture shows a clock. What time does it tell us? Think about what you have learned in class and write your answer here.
6:03
